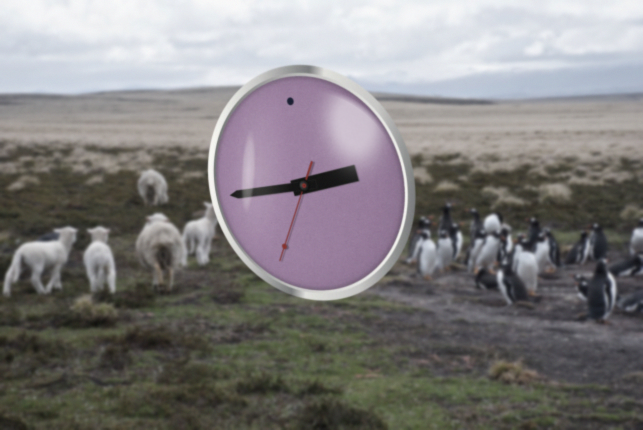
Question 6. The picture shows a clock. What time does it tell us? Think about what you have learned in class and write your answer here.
2:44:35
